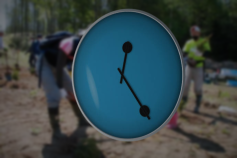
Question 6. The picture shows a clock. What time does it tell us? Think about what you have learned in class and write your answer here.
12:24
